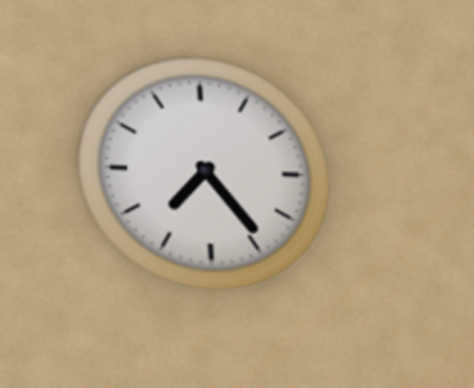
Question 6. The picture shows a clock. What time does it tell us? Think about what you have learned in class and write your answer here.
7:24
